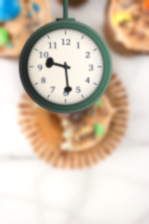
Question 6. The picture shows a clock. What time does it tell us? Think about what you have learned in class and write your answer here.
9:29
